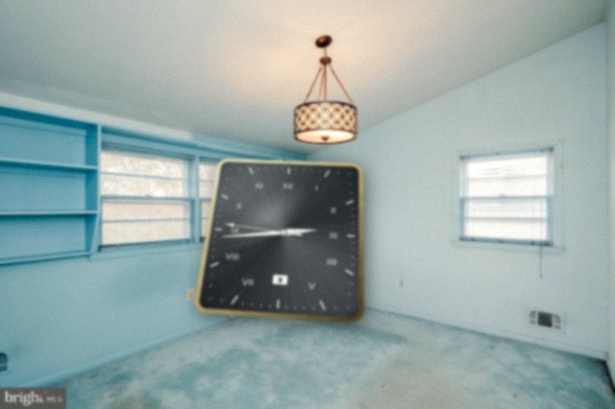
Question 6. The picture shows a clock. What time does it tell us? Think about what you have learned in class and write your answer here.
2:43:46
